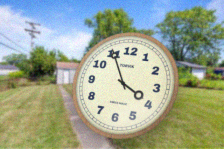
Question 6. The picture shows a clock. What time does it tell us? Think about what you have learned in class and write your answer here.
3:55
